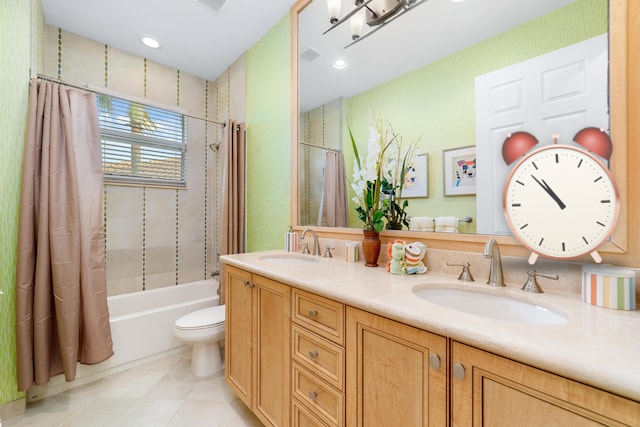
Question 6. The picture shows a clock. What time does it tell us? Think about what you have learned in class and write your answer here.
10:53
